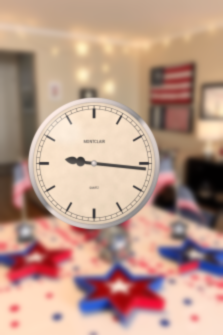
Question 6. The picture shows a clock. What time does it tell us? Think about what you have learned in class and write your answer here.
9:16
